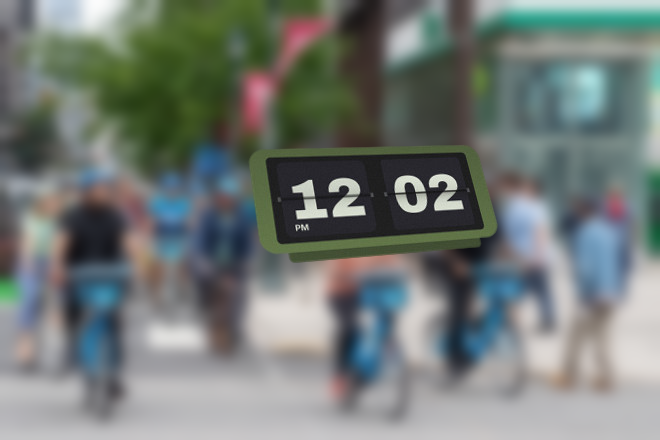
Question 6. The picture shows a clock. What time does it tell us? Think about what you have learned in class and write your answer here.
12:02
